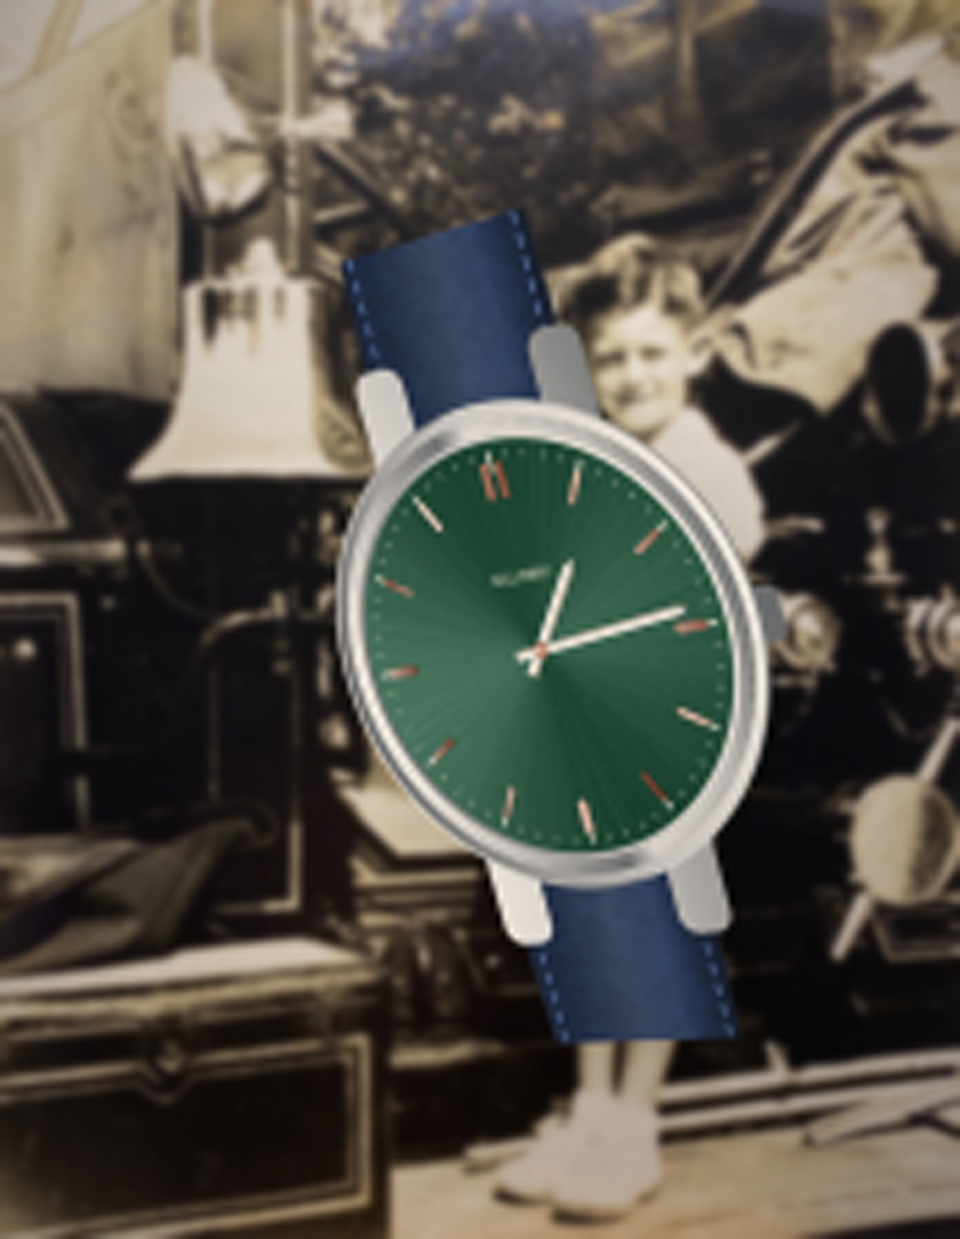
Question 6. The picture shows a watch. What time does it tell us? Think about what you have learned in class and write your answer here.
1:14
